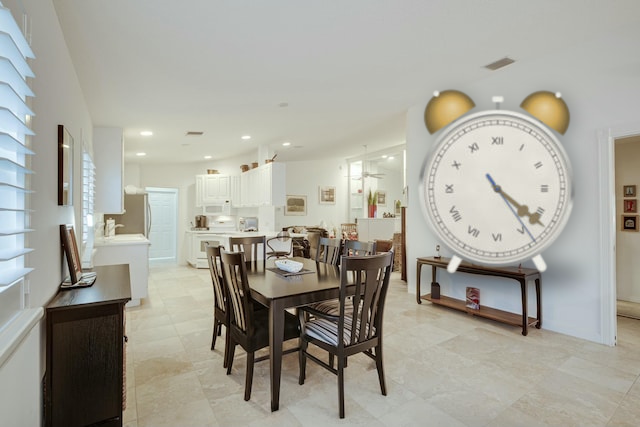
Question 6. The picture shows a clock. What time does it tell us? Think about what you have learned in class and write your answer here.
4:21:24
